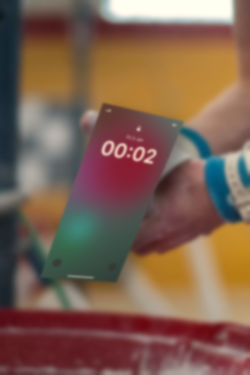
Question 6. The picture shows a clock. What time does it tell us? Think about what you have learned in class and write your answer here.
0:02
